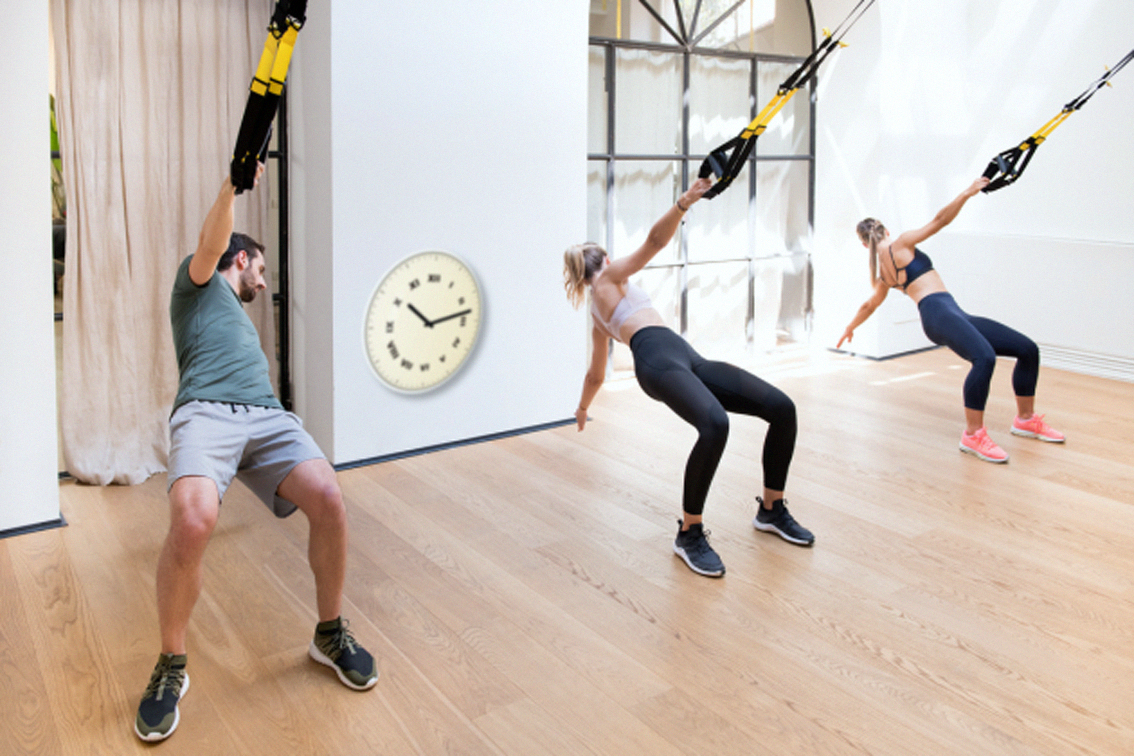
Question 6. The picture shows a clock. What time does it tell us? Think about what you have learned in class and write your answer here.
10:13
